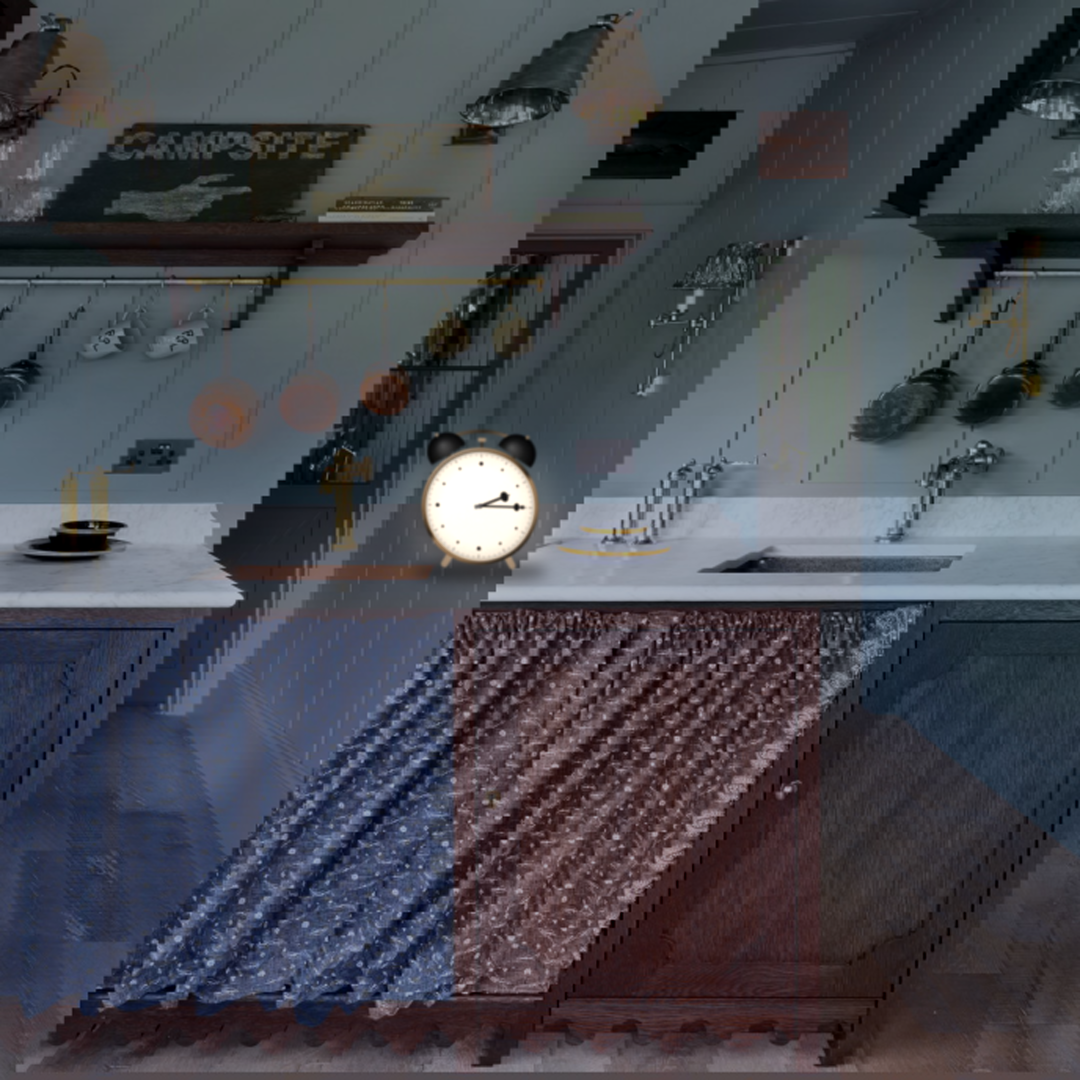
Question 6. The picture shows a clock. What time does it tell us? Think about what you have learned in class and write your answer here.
2:15
